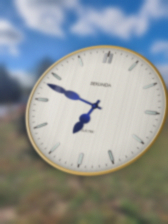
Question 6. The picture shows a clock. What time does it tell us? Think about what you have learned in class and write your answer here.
6:48
